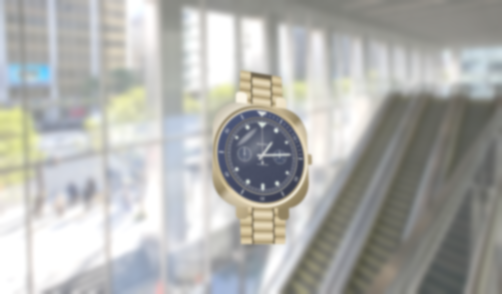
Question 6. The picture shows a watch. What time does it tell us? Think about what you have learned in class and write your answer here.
1:14
